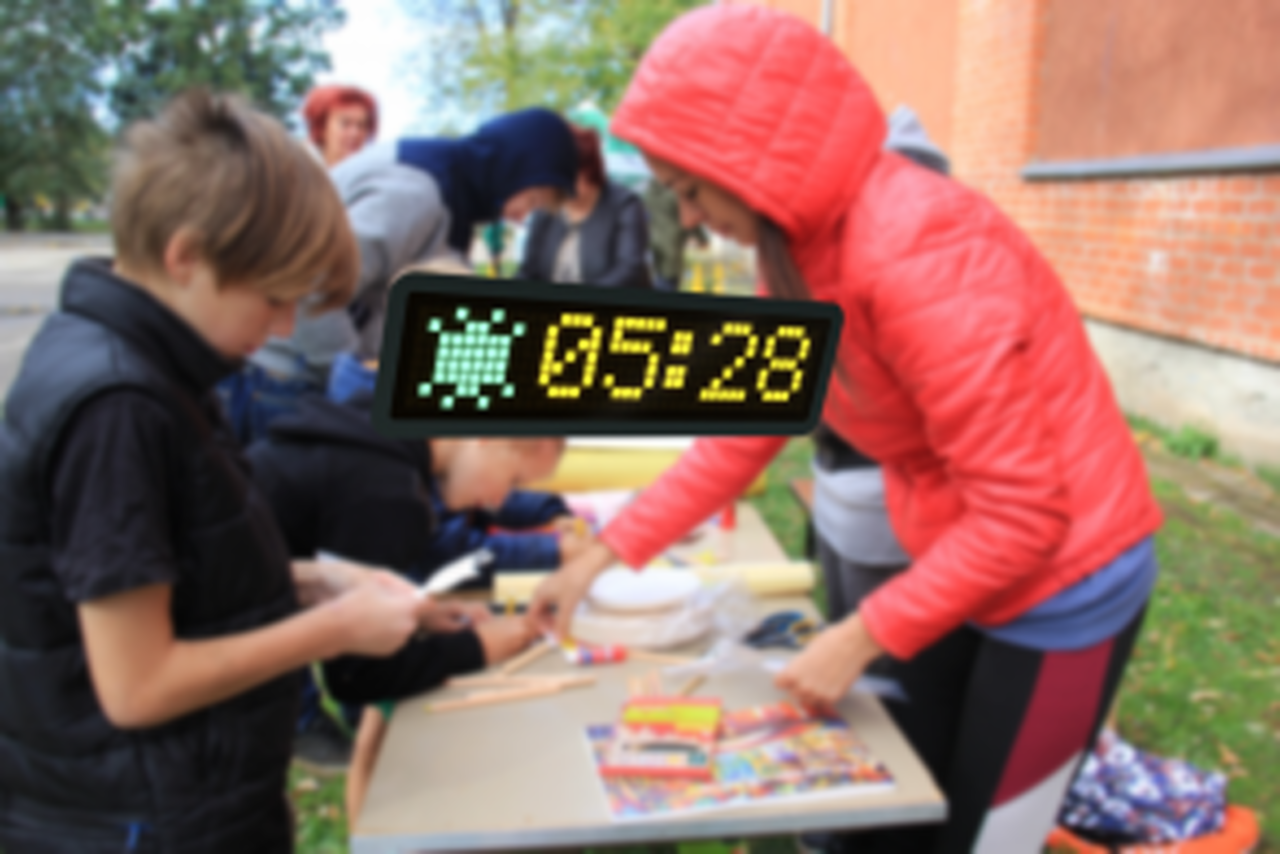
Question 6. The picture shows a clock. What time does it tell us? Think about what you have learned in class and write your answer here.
5:28
